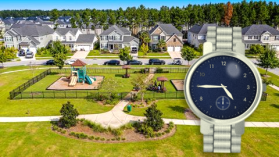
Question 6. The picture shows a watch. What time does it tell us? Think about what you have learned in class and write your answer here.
4:45
